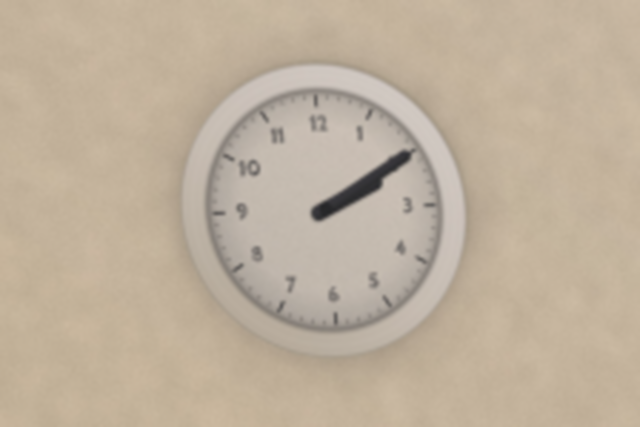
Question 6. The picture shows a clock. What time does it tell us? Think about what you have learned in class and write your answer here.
2:10
